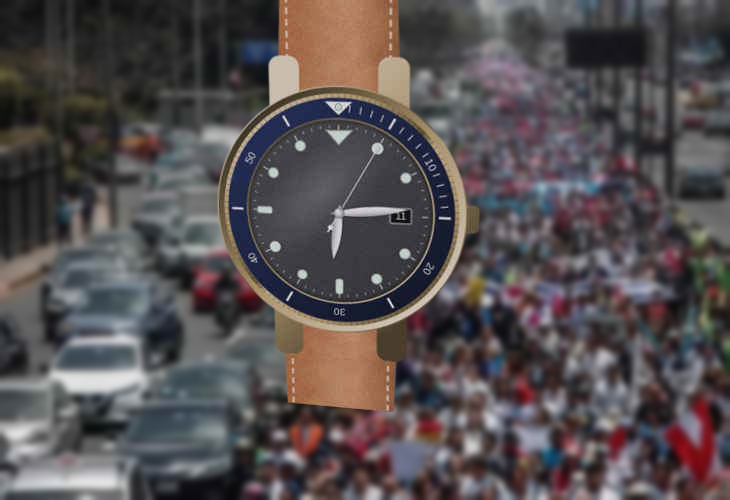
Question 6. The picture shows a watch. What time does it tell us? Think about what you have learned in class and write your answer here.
6:14:05
